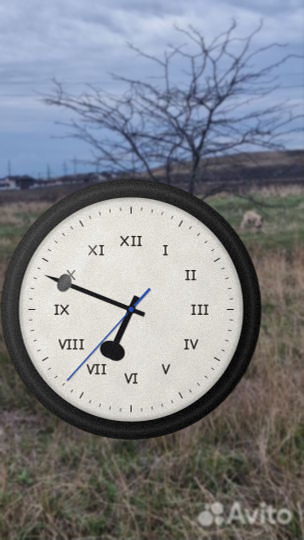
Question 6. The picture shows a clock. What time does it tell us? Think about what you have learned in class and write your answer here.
6:48:37
